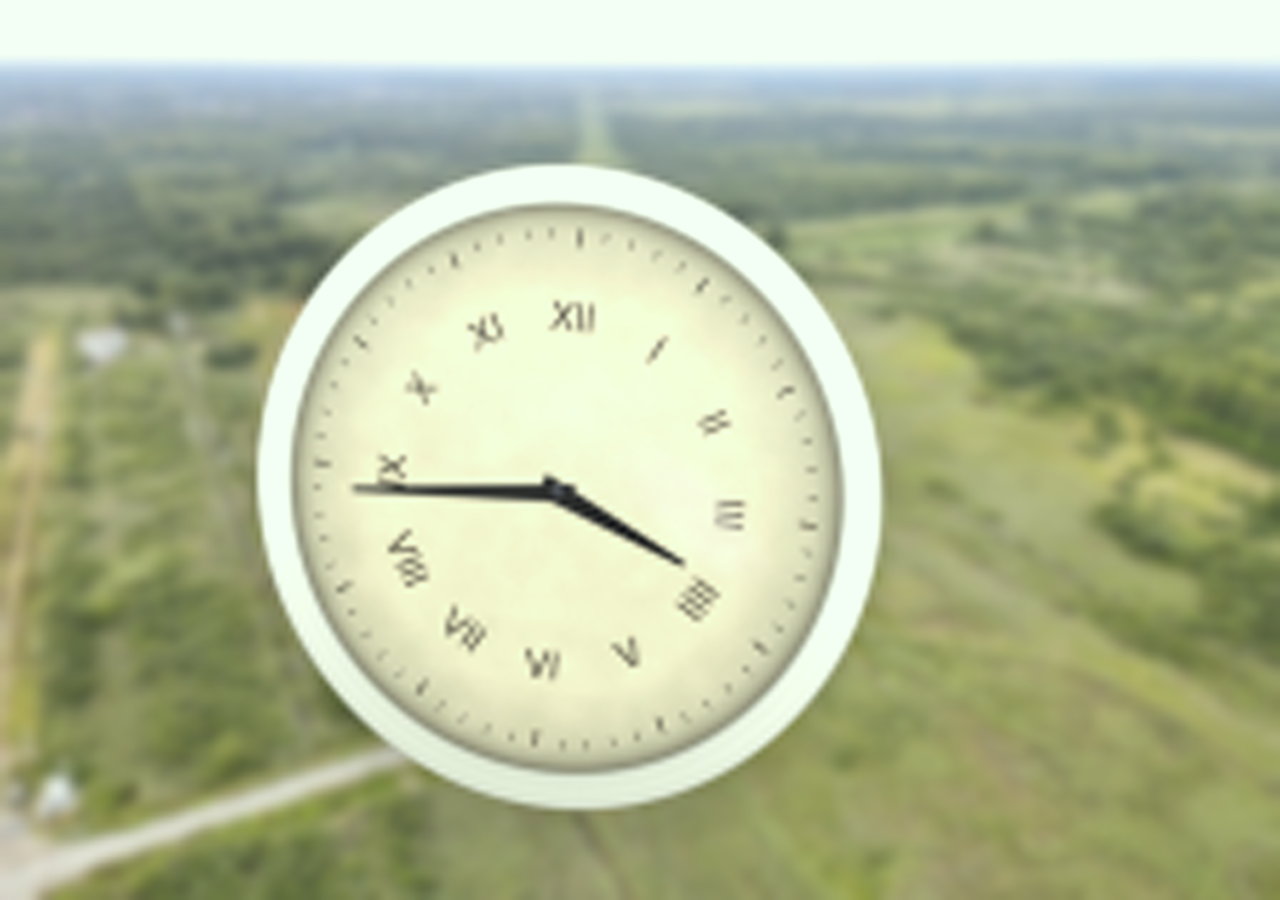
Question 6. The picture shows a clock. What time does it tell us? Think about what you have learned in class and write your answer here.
3:44
